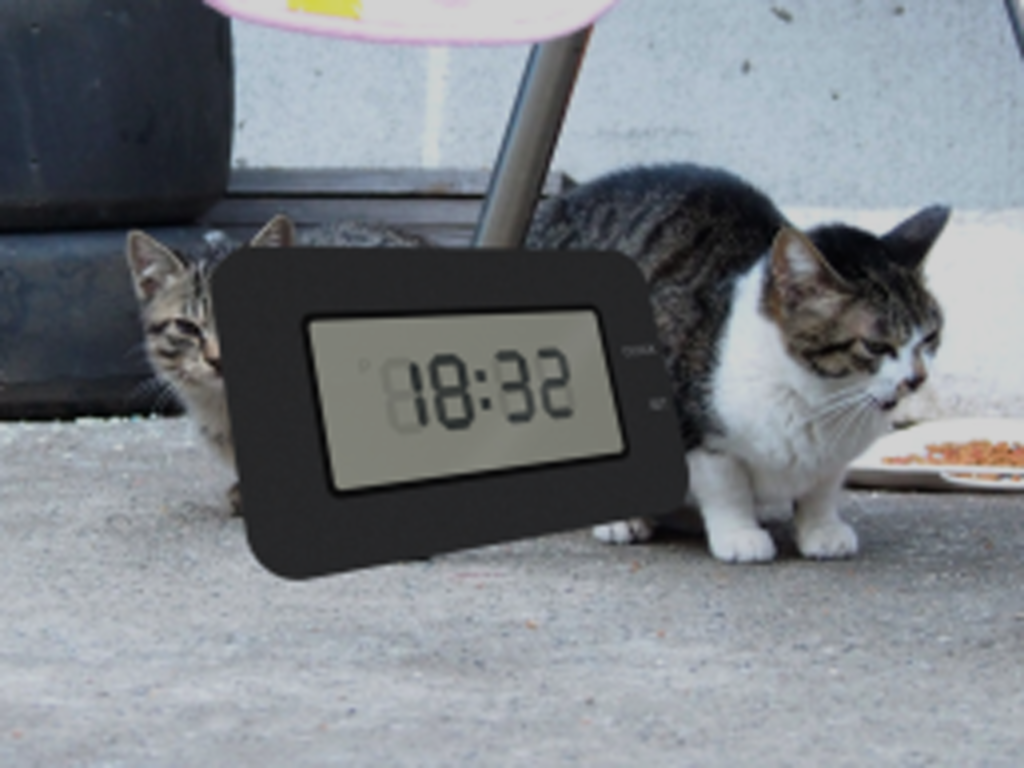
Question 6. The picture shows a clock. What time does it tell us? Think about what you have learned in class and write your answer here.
18:32
